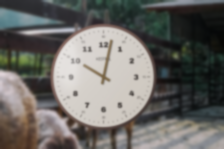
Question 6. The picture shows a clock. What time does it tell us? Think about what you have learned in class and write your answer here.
10:02
